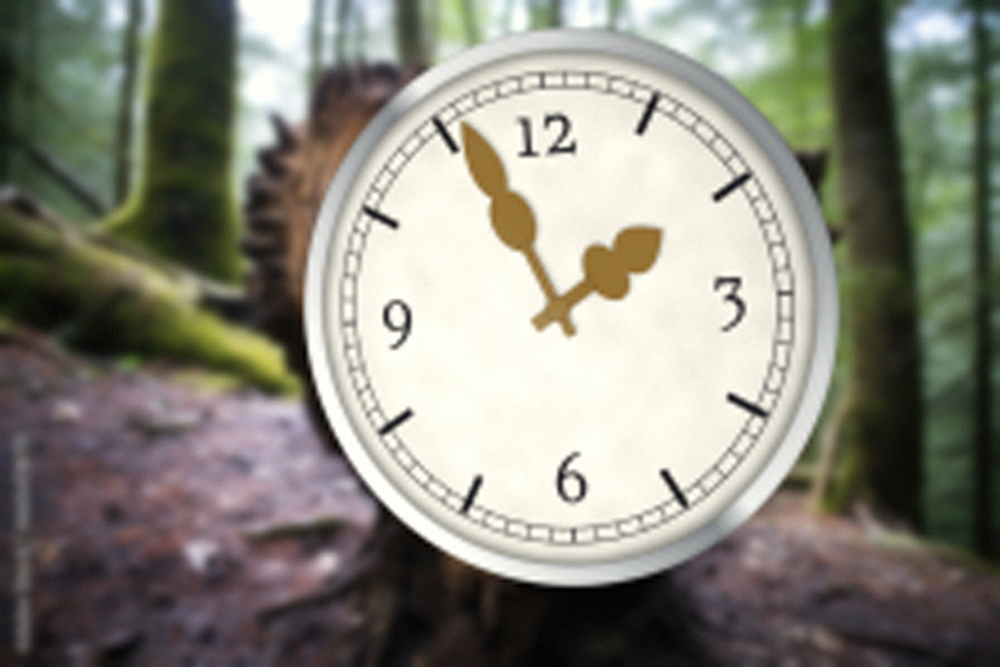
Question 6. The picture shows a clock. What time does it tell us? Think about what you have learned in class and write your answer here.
1:56
